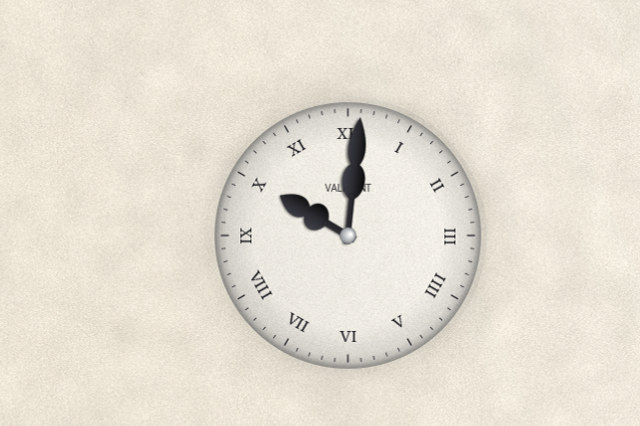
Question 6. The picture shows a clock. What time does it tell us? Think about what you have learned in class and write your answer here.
10:01
